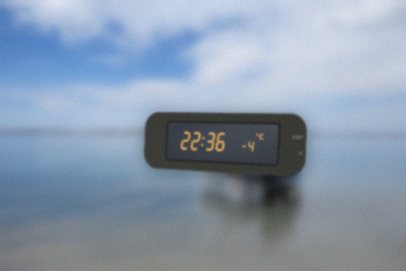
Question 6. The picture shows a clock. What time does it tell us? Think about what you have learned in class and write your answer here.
22:36
